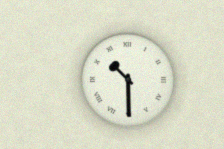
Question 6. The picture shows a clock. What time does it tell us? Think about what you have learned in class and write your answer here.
10:30
